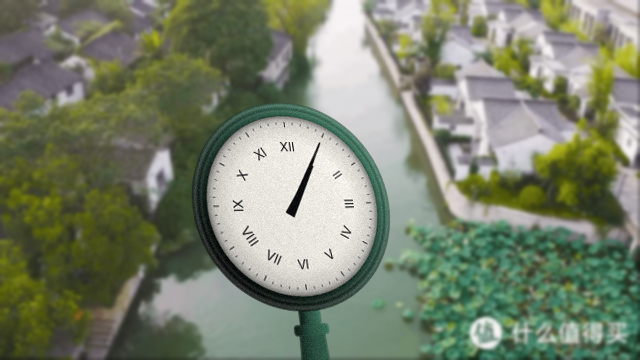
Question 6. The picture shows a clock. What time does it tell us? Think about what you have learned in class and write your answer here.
1:05
